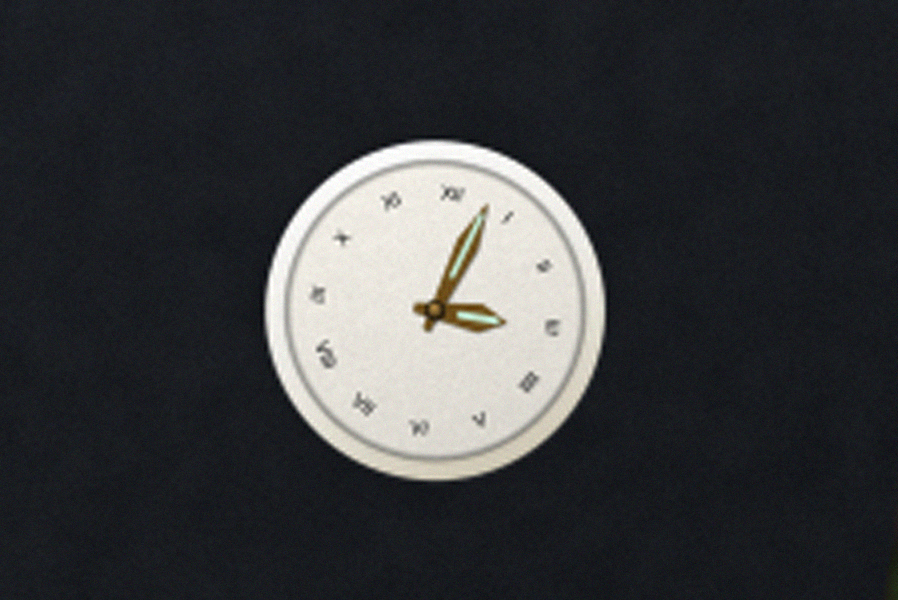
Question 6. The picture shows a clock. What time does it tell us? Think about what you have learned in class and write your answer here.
3:03
